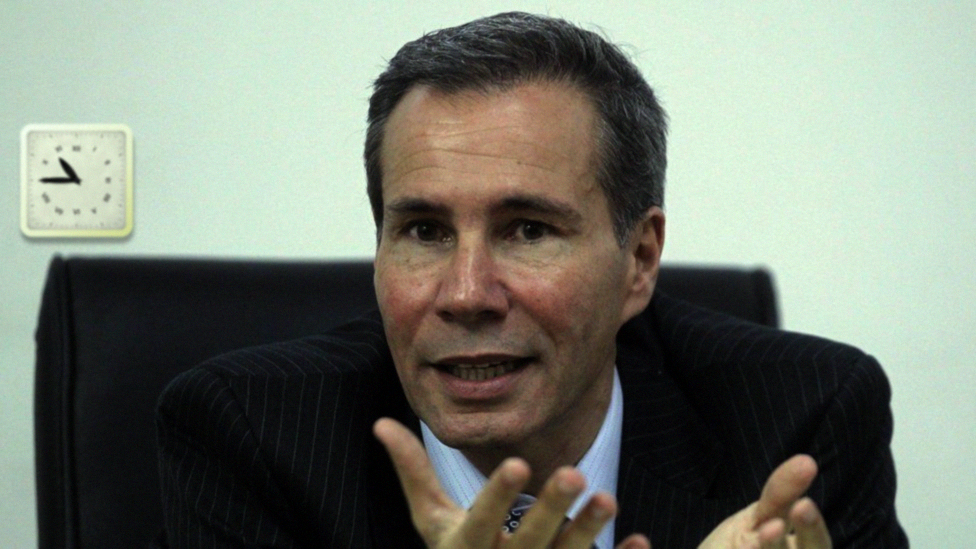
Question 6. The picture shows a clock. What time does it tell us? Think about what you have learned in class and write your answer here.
10:45
